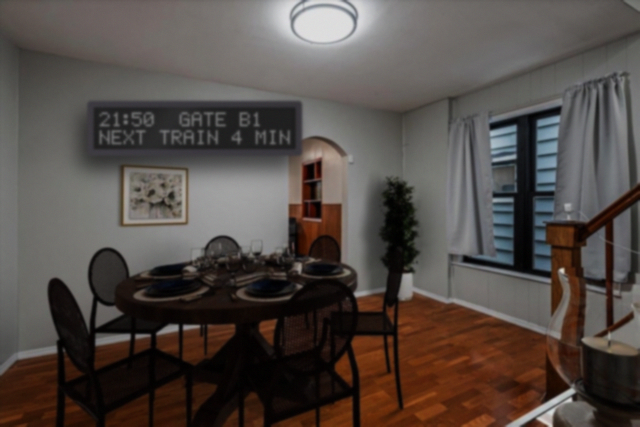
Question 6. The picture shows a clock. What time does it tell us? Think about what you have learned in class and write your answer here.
21:50
